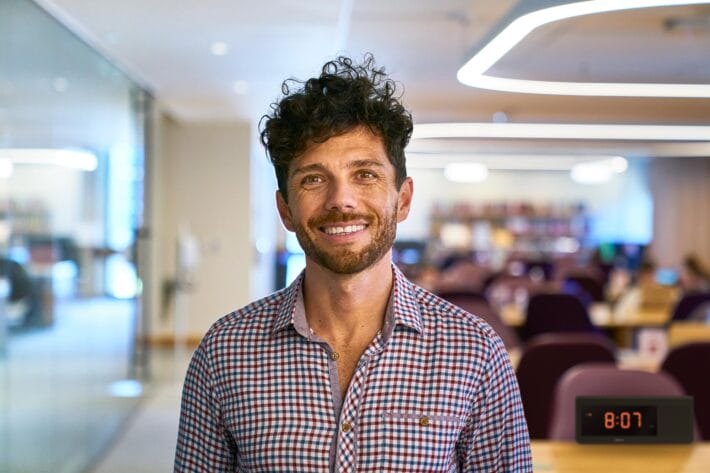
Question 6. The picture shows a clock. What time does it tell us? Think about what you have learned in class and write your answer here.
8:07
